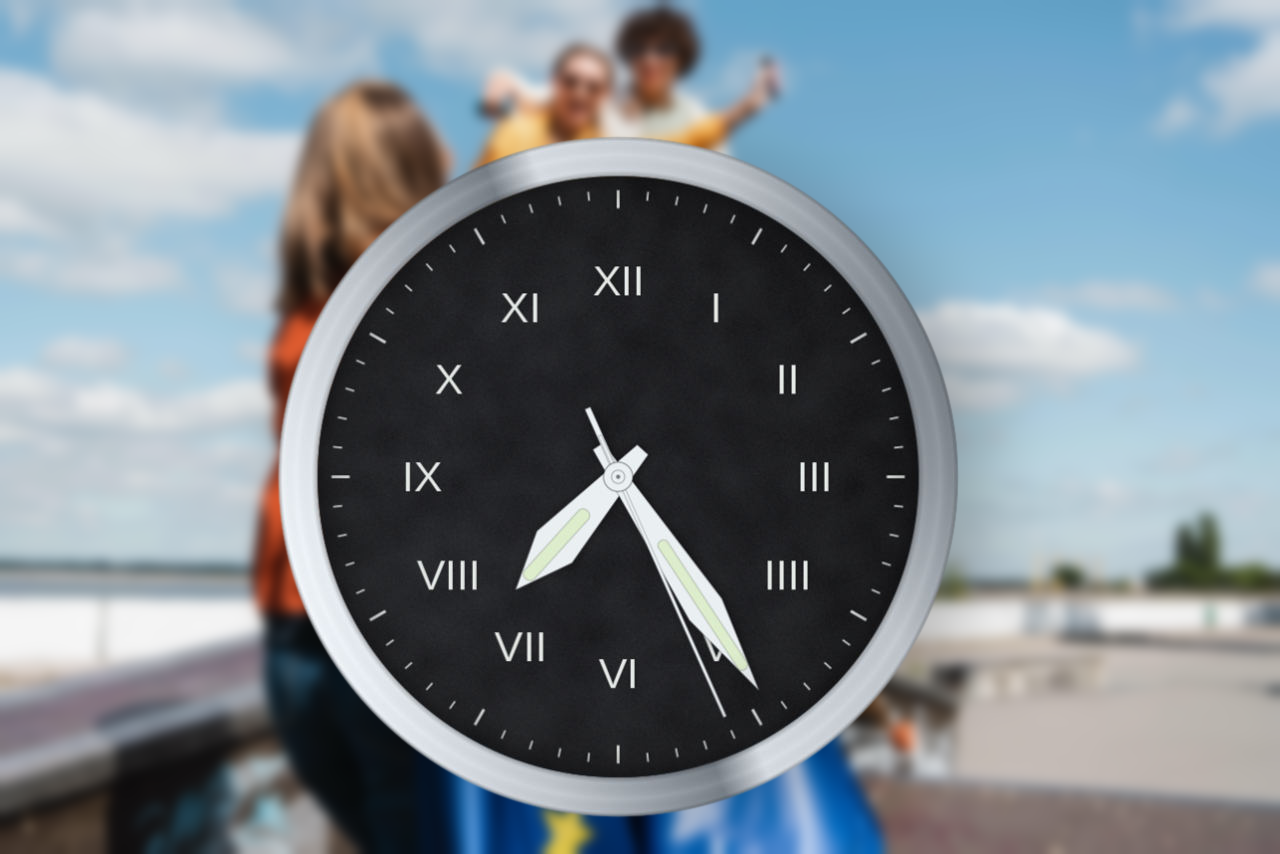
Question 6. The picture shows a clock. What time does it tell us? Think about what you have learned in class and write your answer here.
7:24:26
